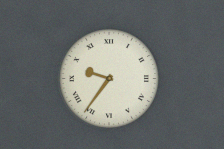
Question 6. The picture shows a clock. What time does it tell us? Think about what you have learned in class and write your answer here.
9:36
